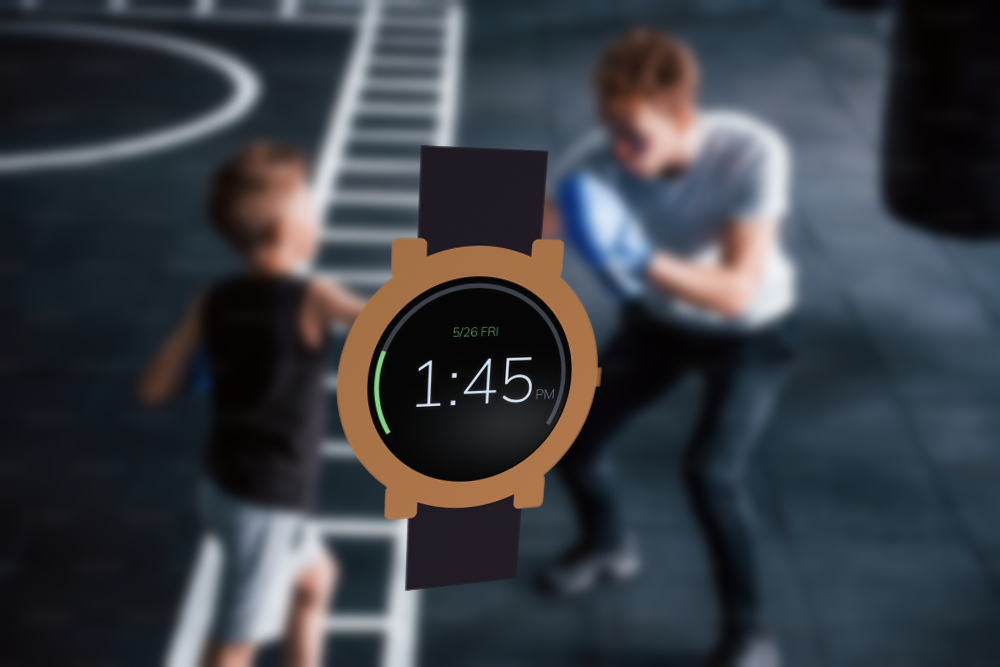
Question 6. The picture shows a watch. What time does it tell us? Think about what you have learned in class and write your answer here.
1:45
